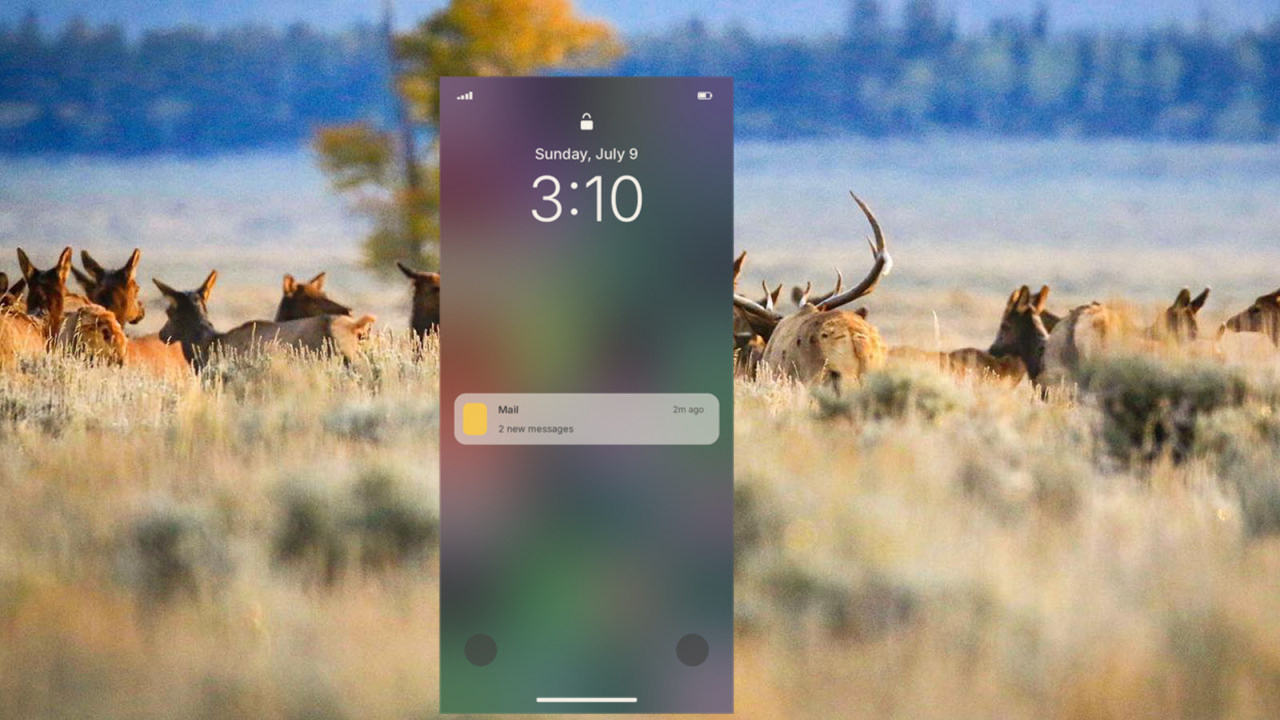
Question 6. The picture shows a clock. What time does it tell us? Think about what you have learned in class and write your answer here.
3:10
